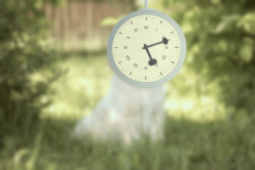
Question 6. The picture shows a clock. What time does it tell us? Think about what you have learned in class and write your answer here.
5:12
